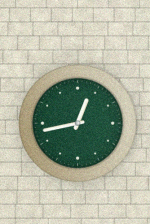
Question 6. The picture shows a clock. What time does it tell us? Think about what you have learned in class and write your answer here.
12:43
